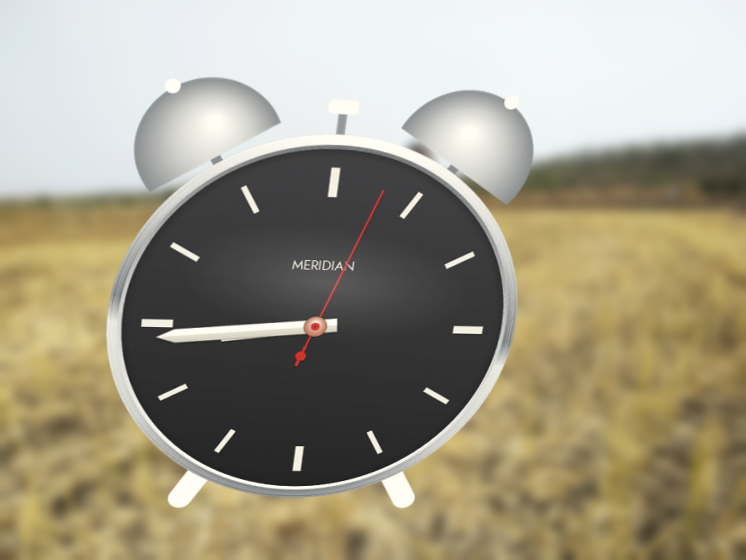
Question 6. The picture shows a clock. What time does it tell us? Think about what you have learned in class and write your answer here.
8:44:03
